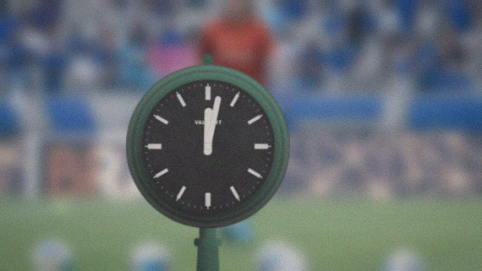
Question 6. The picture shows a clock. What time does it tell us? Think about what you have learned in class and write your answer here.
12:02
